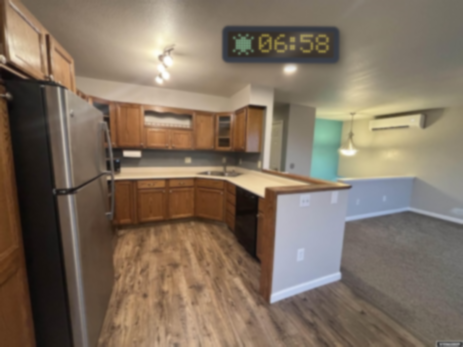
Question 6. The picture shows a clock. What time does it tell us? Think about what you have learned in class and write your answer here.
6:58
